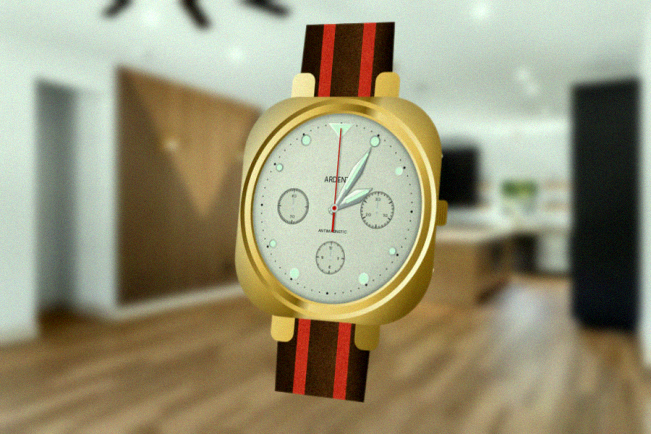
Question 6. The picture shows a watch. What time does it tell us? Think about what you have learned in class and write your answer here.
2:05
